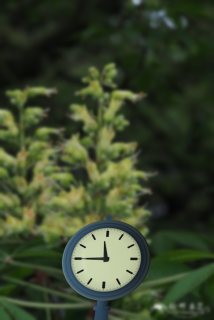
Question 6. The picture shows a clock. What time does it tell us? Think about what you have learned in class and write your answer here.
11:45
